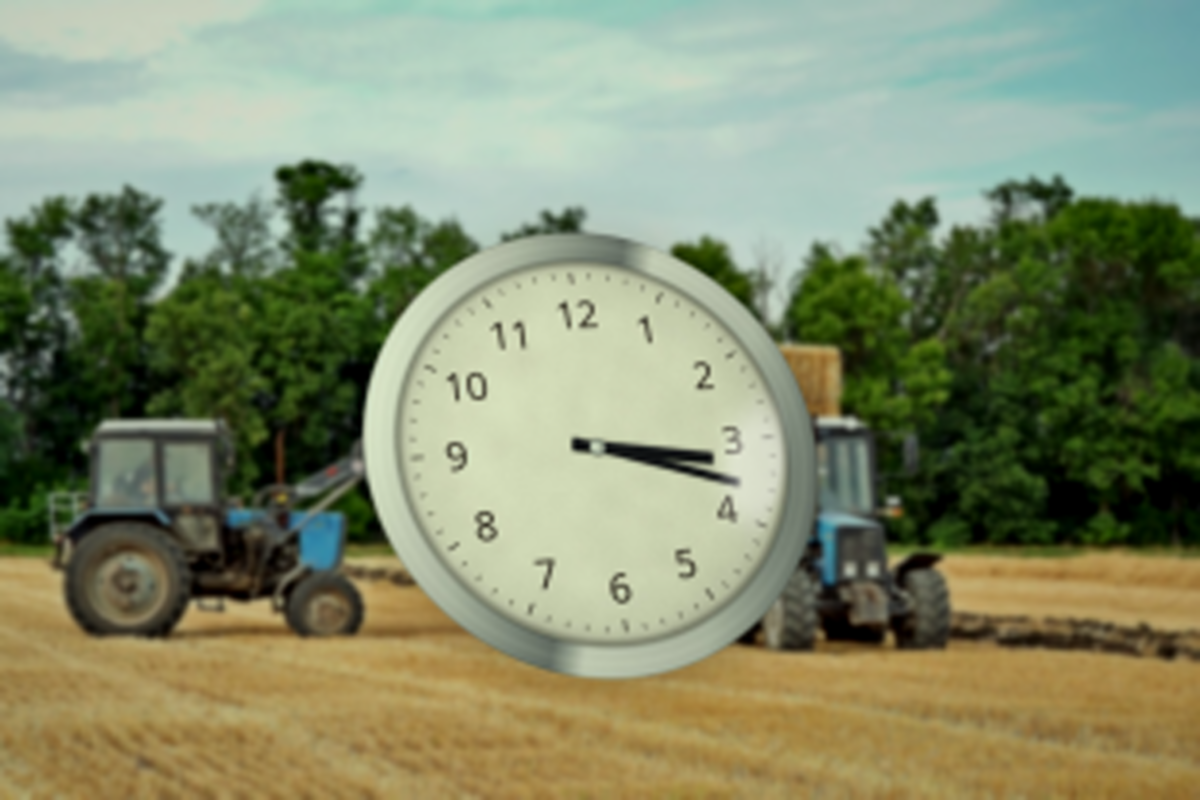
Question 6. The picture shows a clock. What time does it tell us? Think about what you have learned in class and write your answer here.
3:18
